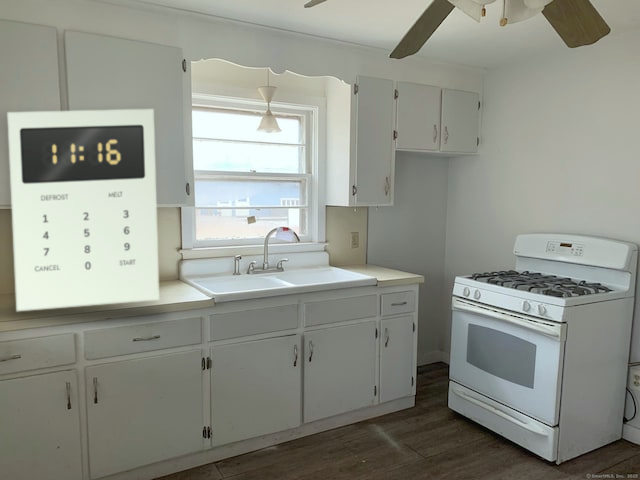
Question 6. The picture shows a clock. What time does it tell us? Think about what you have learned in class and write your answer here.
11:16
